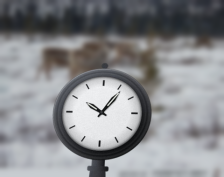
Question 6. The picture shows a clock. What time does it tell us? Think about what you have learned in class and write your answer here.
10:06
